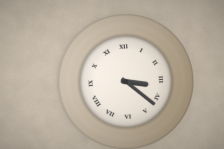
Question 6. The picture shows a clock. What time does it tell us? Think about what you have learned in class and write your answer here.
3:22
